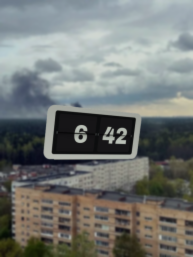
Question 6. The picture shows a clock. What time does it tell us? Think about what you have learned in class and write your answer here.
6:42
